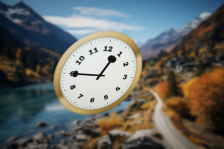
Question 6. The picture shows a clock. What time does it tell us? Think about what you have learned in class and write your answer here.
12:45
